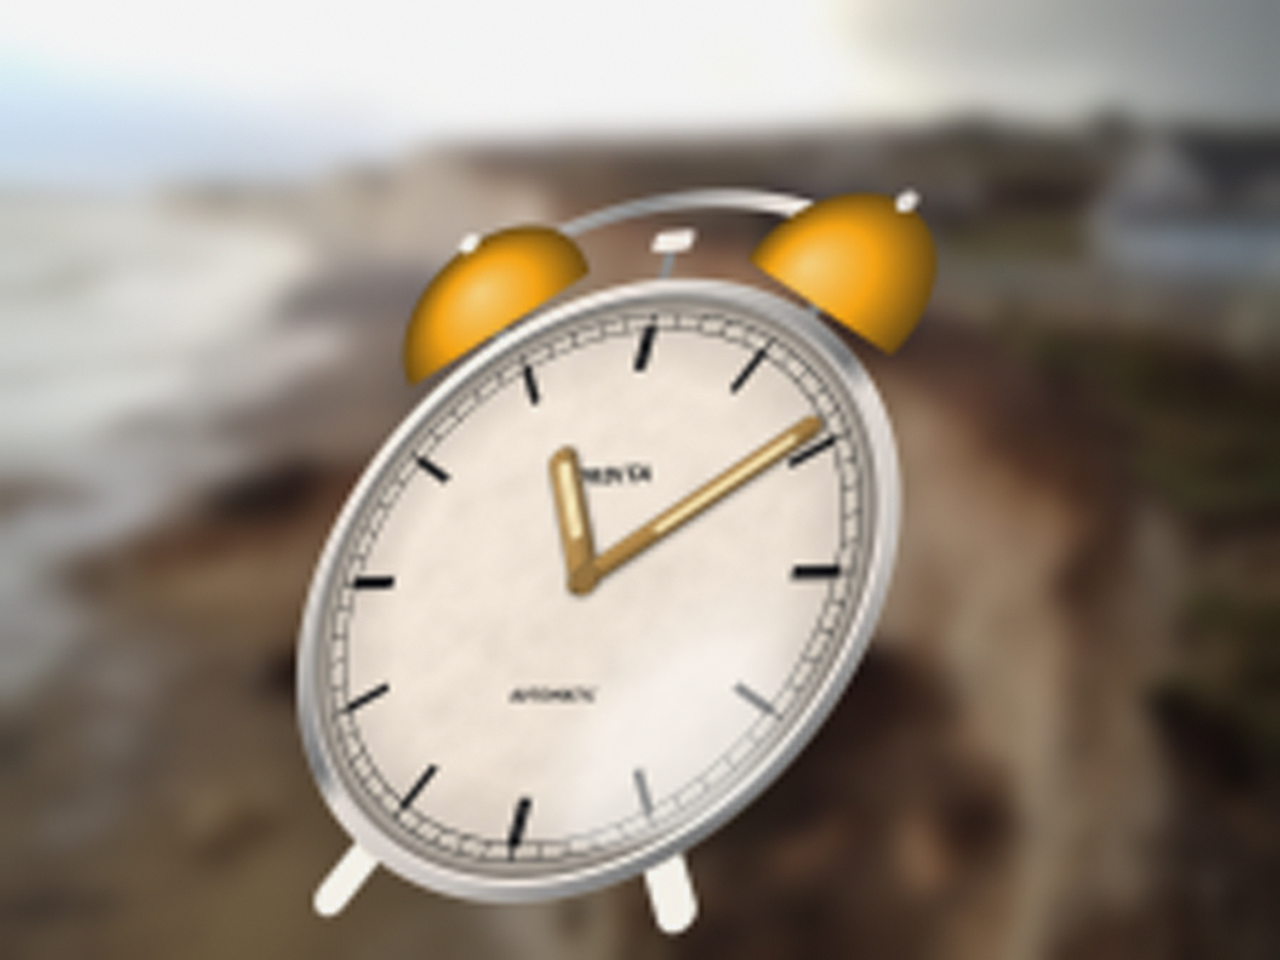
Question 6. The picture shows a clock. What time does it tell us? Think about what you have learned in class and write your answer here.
11:09
